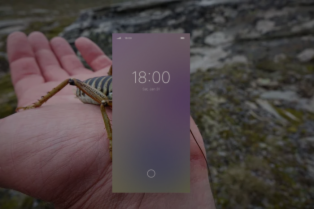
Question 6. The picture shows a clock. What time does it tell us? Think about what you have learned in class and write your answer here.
18:00
